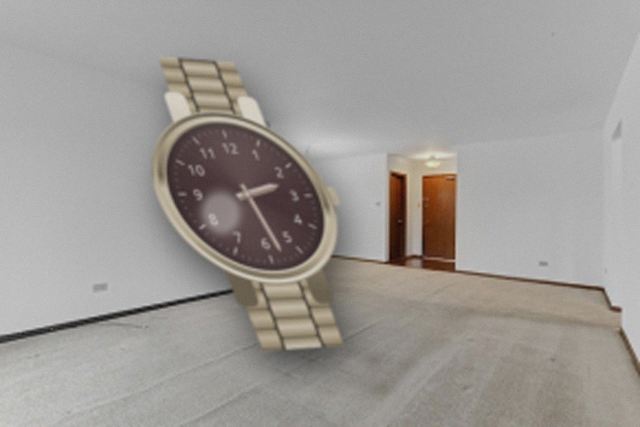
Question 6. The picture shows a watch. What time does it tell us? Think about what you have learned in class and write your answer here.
2:28
